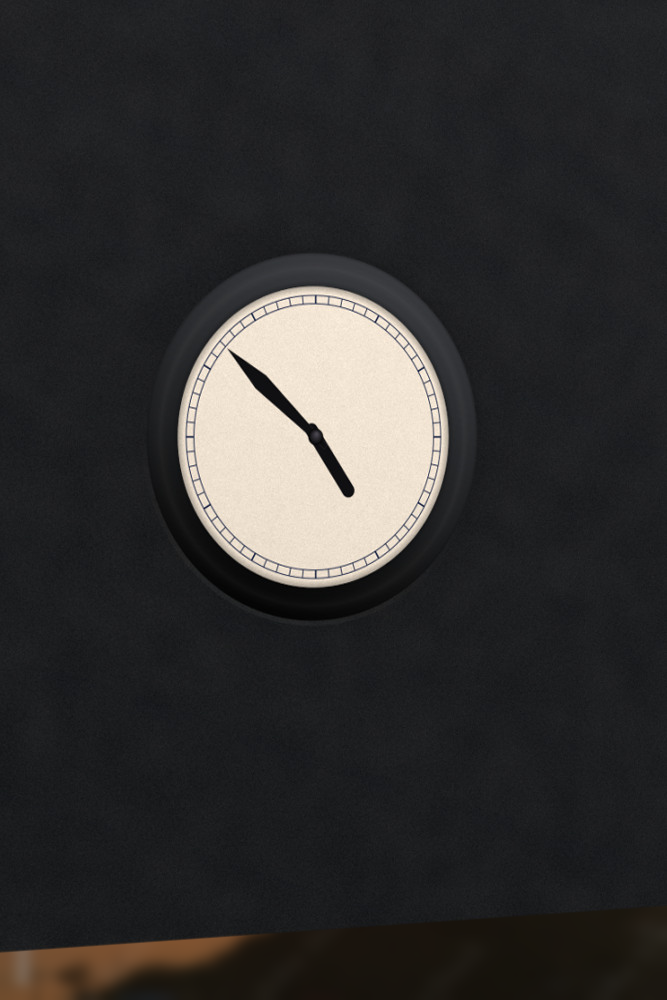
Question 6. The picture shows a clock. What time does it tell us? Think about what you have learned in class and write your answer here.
4:52
